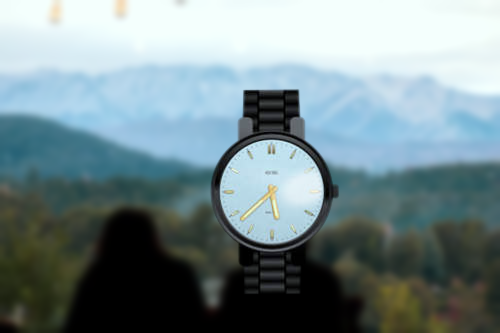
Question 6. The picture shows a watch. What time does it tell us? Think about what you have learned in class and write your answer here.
5:38
